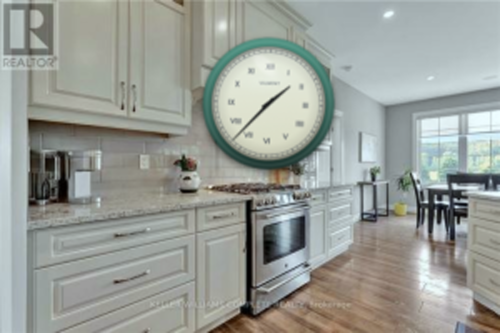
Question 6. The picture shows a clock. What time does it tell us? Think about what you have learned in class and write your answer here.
1:37
